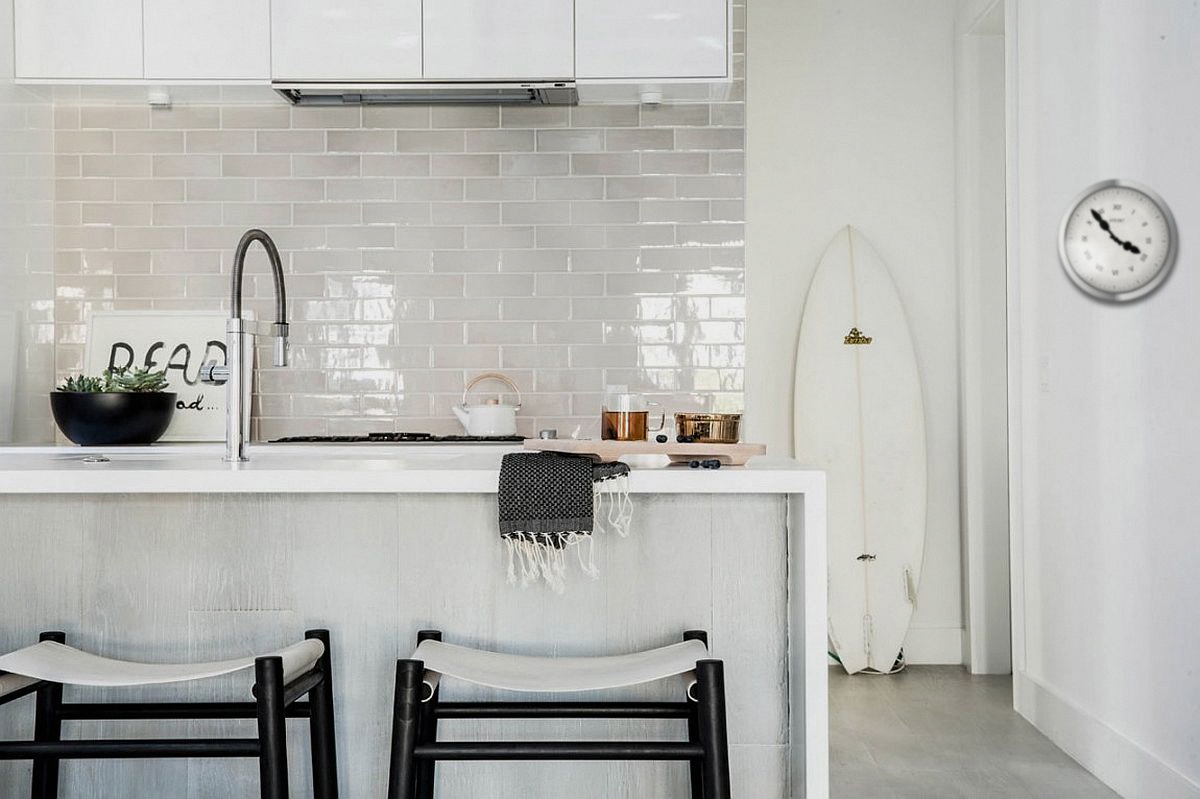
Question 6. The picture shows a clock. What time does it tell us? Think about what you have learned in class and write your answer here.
3:53
